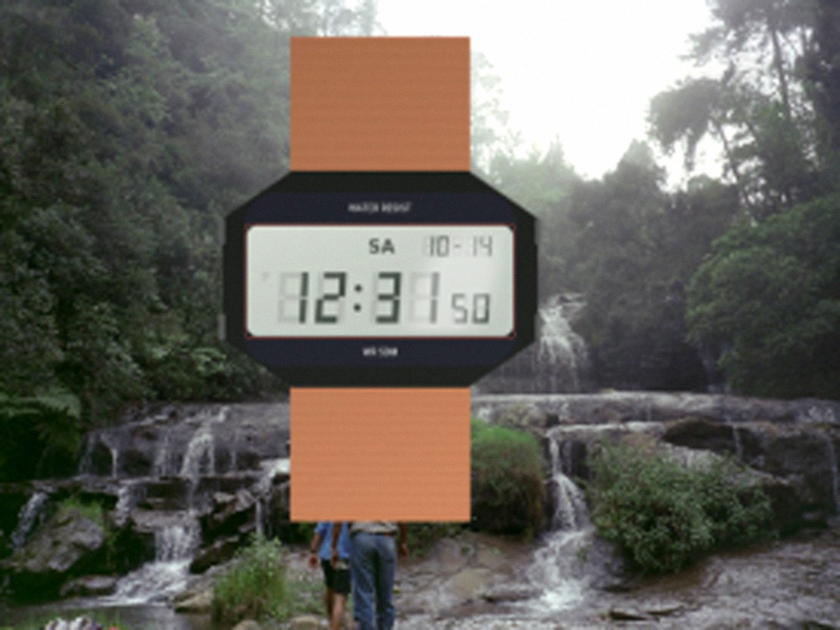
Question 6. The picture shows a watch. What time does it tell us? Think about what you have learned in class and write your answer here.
12:31:50
